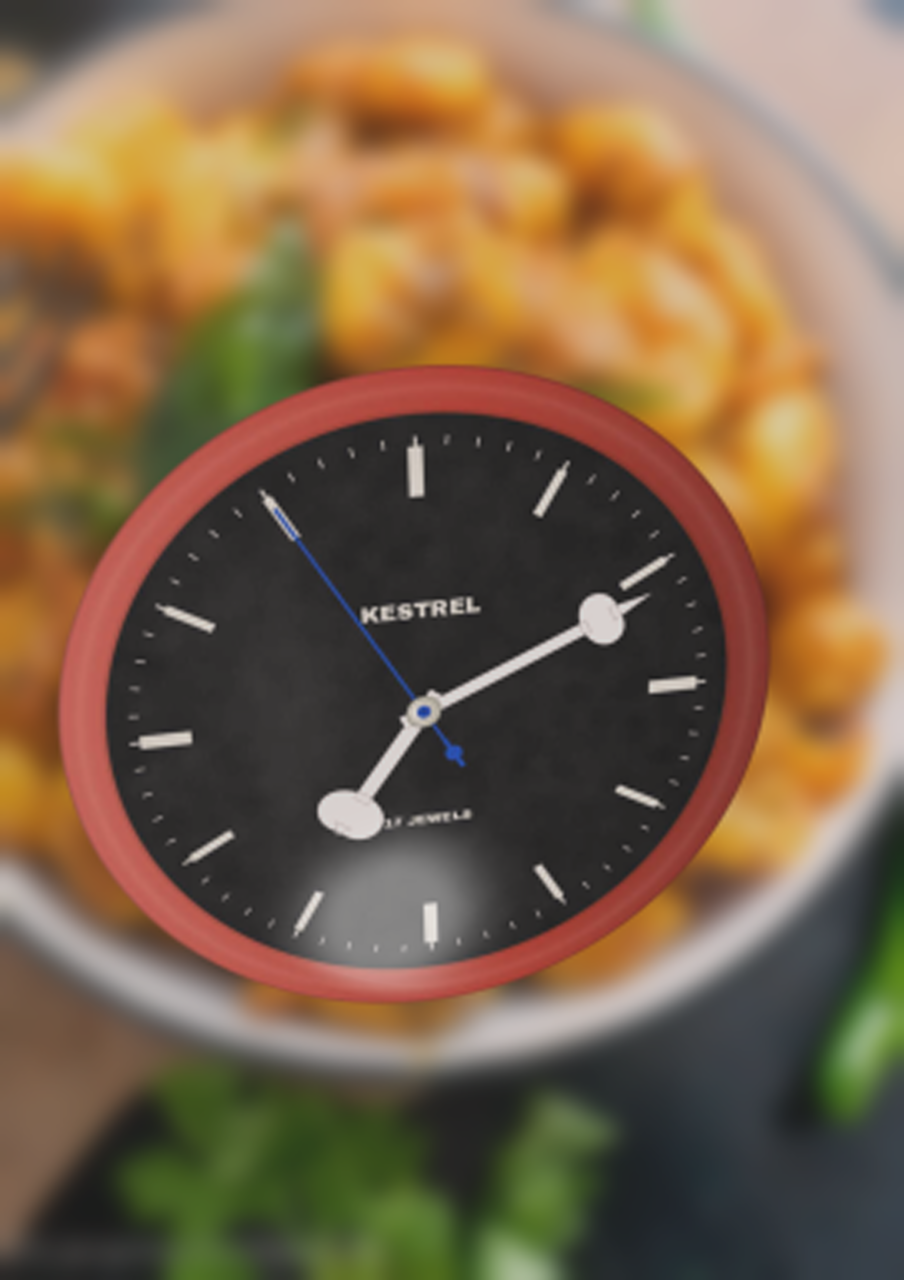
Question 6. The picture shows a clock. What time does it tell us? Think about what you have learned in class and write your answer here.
7:10:55
